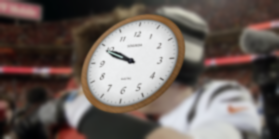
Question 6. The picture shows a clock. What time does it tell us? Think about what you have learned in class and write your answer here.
9:49
